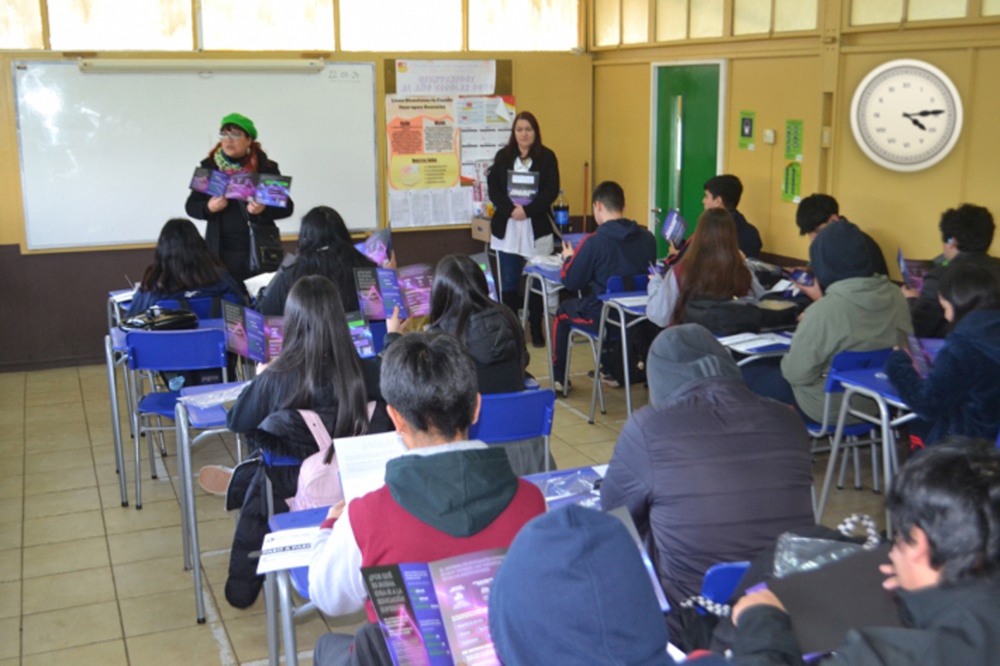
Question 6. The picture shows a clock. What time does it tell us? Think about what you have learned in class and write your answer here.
4:14
